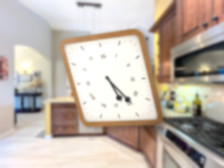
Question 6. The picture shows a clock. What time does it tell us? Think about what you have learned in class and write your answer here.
5:24
